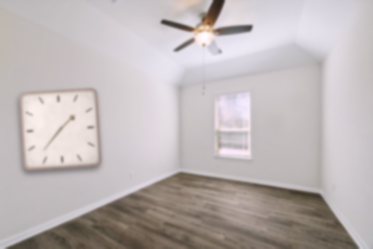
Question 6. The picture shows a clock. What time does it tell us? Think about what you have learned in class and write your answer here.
1:37
